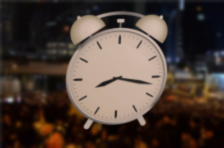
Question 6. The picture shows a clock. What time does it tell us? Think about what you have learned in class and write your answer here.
8:17
